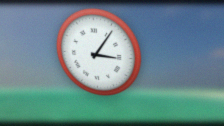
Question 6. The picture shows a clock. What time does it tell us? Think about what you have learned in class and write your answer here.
3:06
